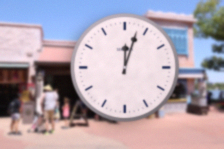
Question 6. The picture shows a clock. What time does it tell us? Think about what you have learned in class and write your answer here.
12:03
